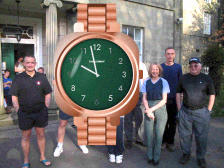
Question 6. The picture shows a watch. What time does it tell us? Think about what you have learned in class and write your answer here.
9:58
